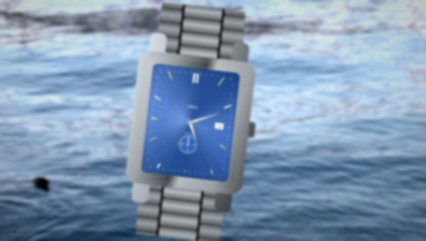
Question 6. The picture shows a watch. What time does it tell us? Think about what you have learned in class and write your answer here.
5:11
